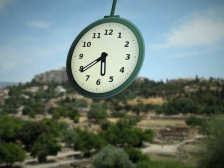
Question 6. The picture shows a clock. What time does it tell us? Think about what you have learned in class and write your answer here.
5:39
